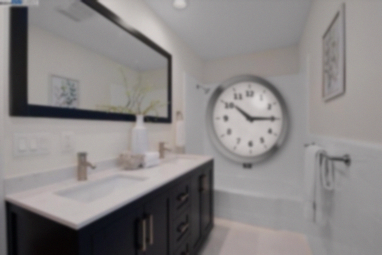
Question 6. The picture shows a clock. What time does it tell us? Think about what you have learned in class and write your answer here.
10:15
